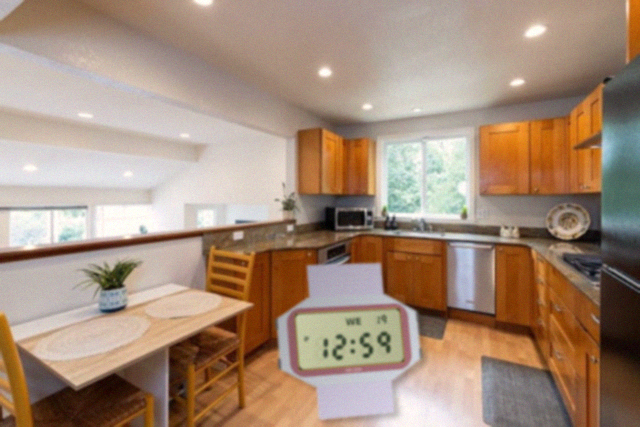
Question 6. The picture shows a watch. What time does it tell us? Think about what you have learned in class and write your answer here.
12:59
